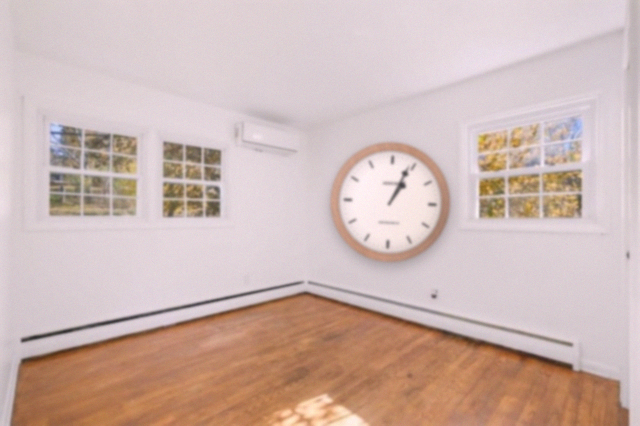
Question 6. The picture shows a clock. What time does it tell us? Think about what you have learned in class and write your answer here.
1:04
